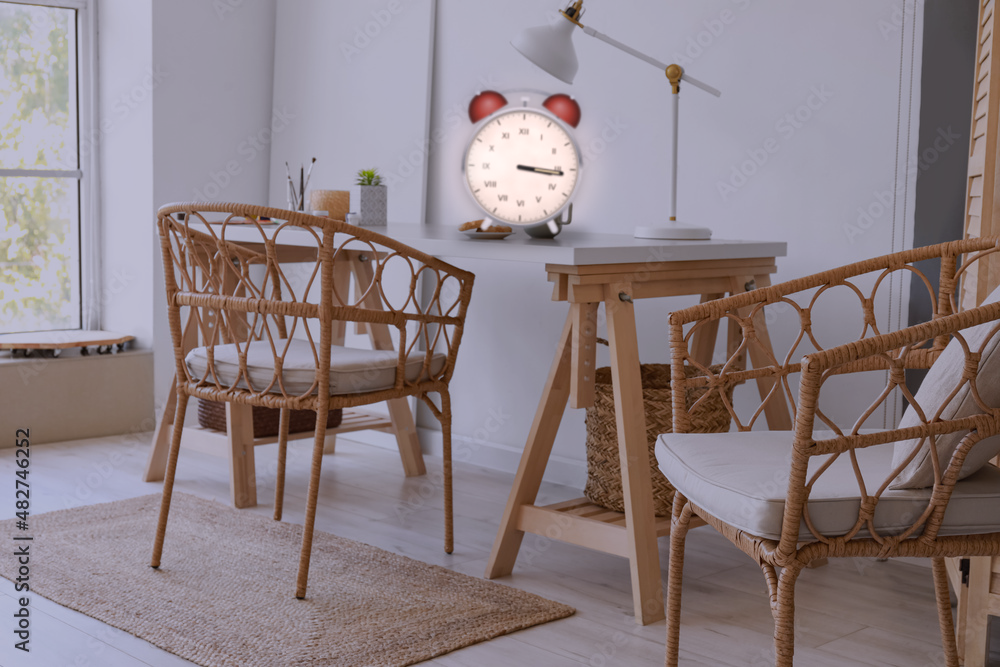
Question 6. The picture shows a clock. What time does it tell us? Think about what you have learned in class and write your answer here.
3:16
